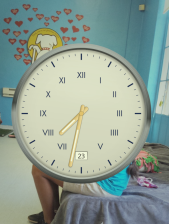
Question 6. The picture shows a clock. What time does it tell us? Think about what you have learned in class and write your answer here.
7:32
